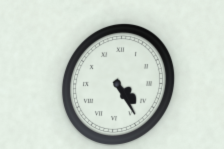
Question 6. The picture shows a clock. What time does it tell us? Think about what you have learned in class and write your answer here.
4:24
